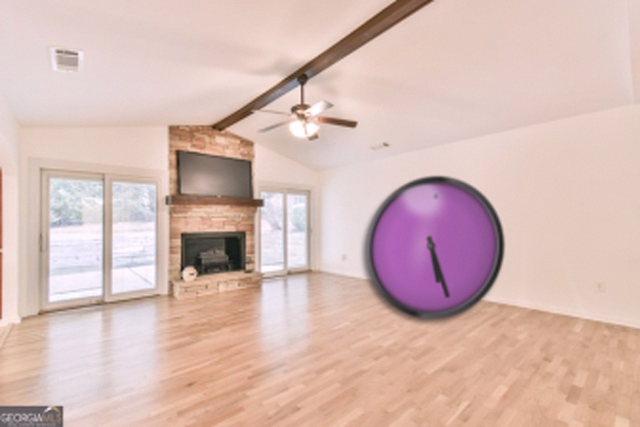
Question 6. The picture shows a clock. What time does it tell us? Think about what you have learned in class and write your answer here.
5:26
